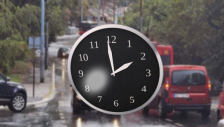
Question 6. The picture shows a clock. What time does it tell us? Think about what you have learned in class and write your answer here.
1:59
